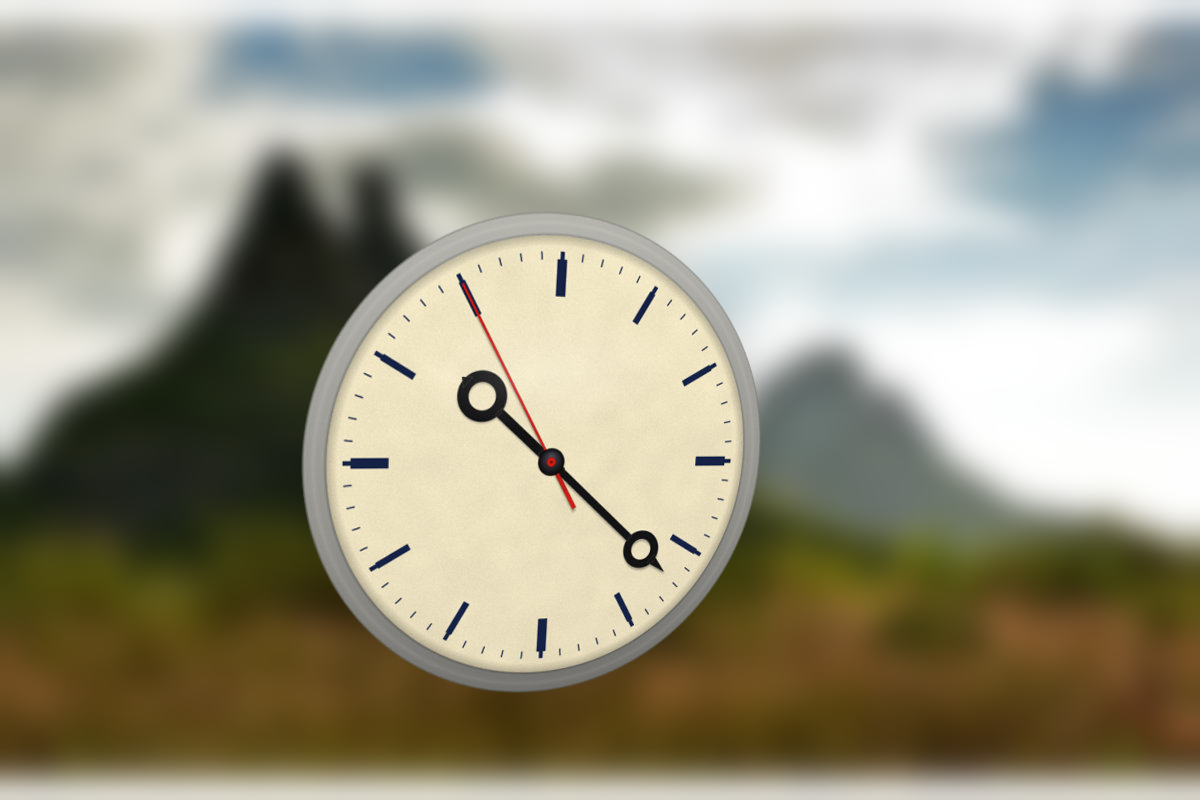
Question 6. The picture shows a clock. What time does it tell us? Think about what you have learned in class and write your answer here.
10:21:55
